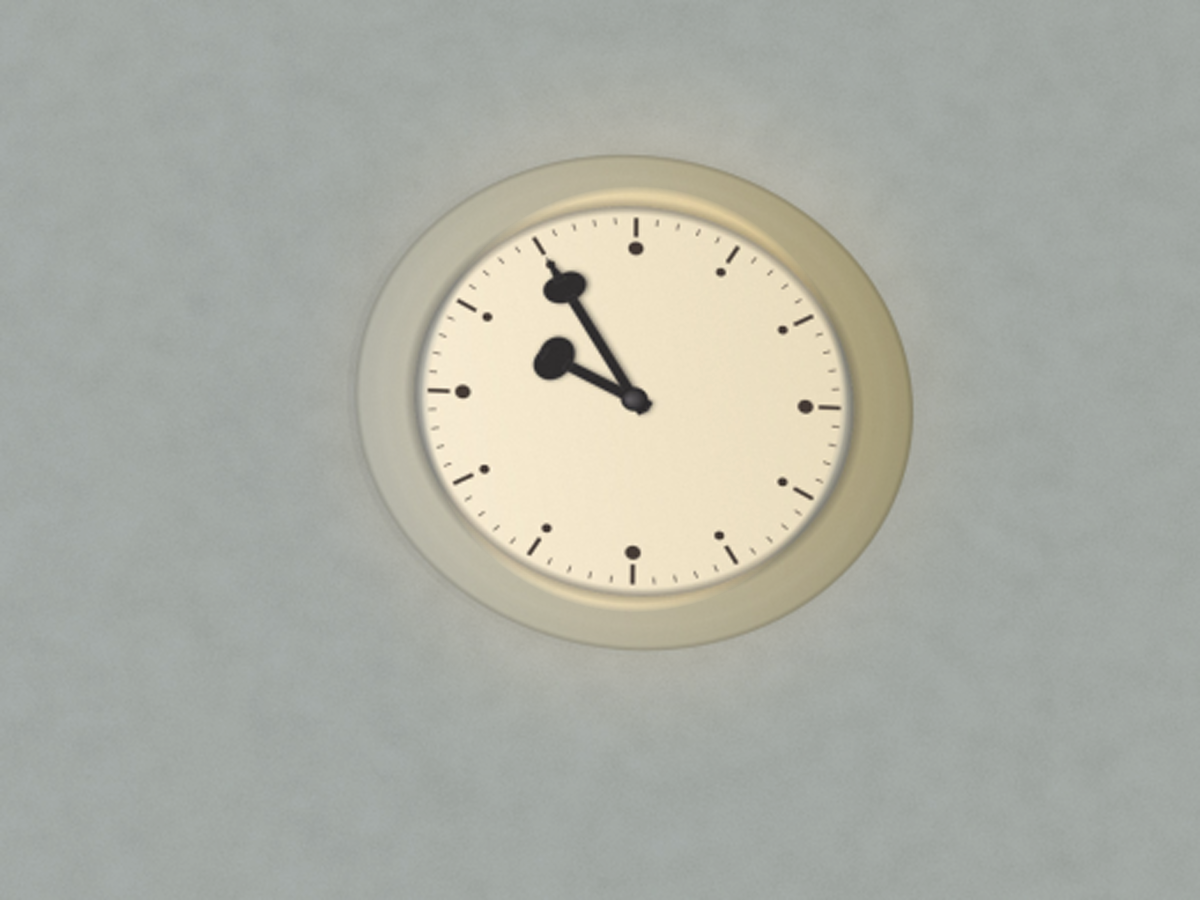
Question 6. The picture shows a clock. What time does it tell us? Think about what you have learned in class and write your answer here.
9:55
